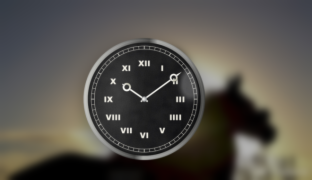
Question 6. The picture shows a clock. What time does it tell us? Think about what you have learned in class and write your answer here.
10:09
